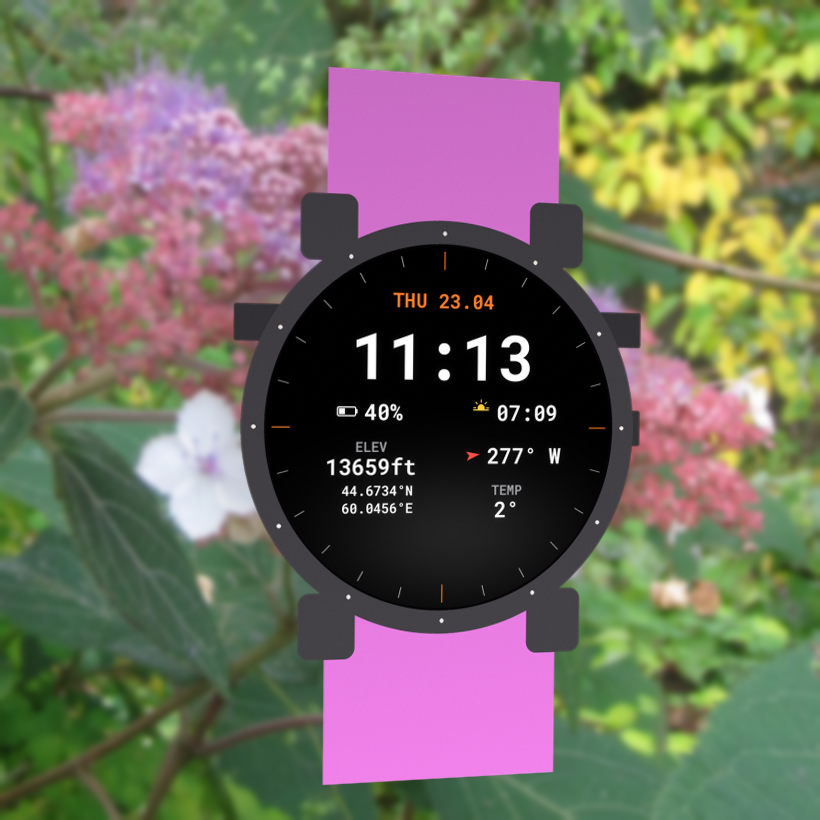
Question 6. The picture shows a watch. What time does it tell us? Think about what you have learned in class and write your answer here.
11:13
